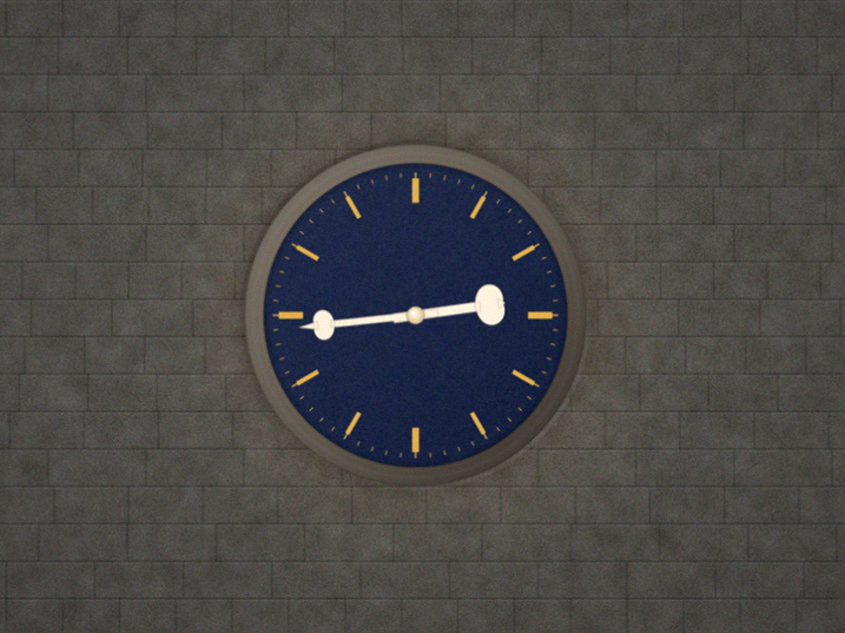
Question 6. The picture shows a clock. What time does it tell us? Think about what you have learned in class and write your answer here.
2:44
